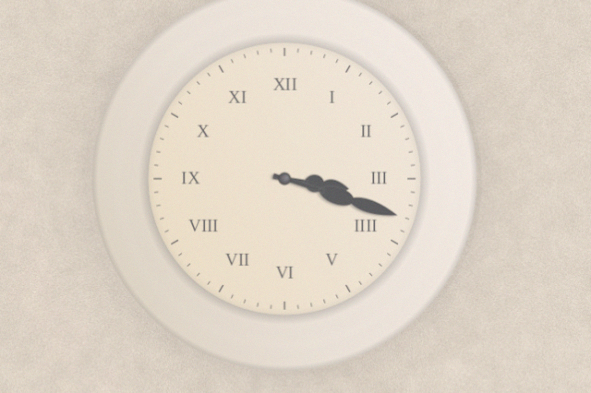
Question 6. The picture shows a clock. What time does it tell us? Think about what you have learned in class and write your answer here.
3:18
